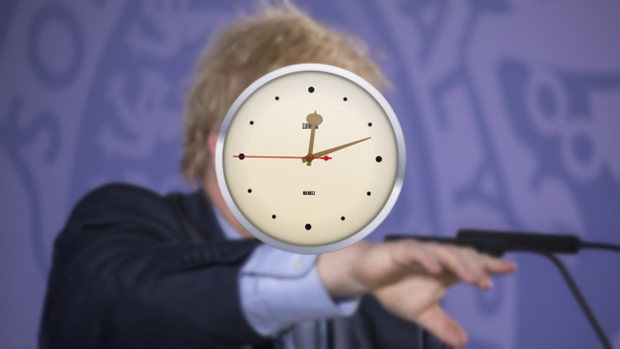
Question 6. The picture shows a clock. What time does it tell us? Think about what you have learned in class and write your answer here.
12:11:45
